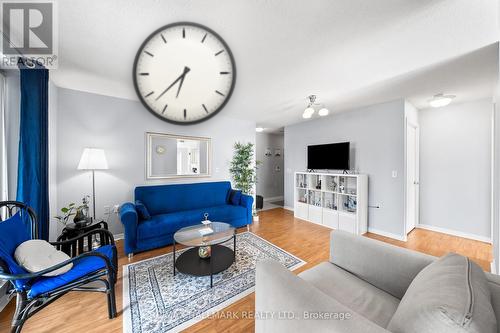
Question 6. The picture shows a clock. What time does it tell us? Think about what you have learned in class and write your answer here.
6:38
